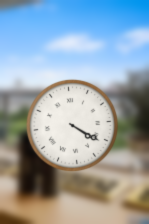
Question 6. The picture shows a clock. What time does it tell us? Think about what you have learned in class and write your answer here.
4:21
